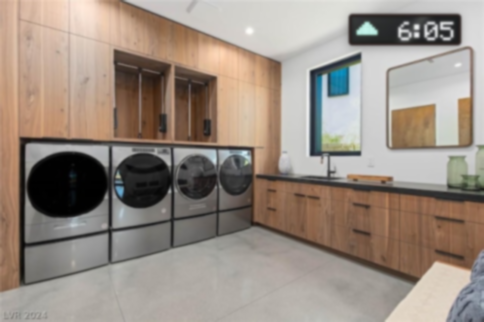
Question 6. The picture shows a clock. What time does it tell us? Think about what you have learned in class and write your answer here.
6:05
